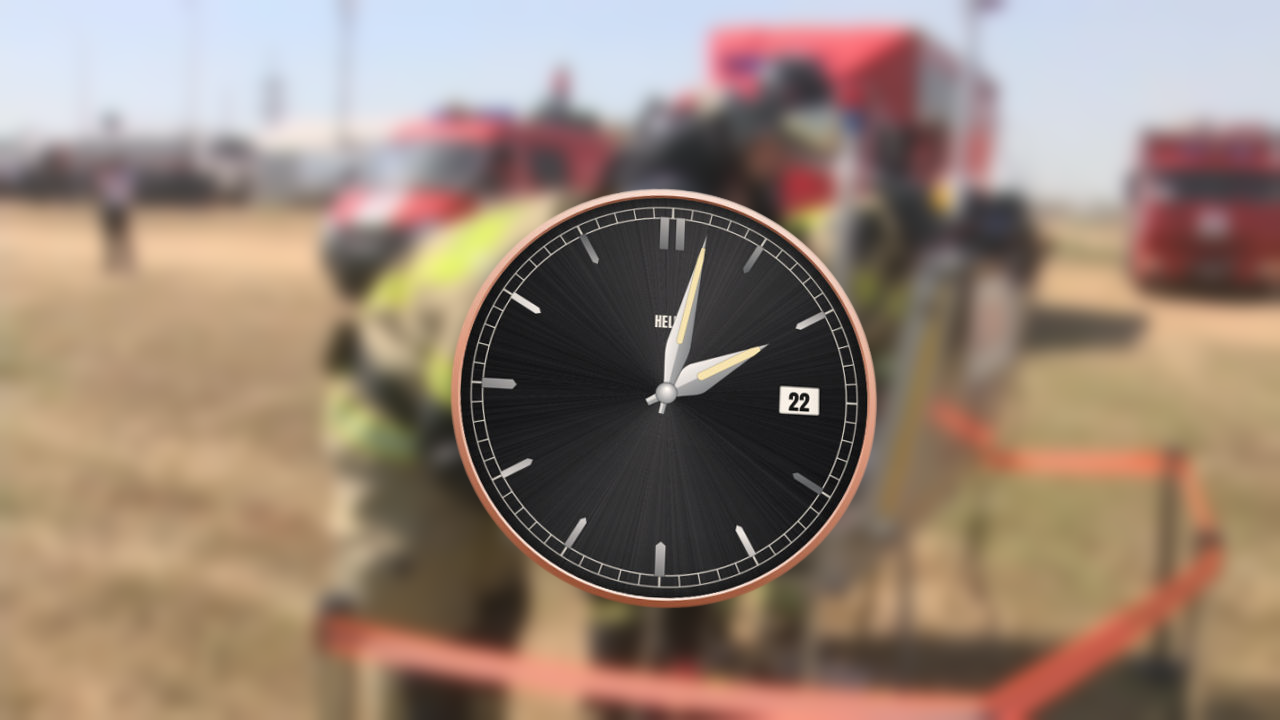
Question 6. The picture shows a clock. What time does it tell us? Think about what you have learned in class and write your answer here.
2:02
